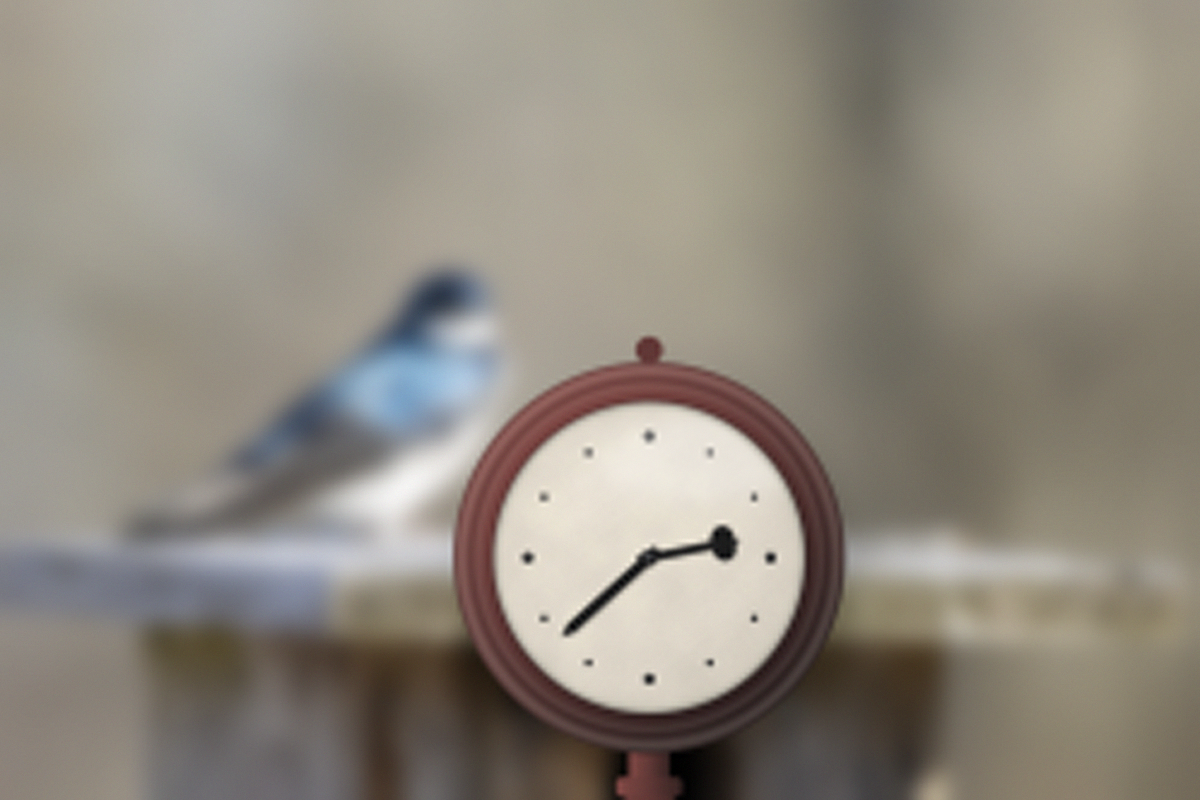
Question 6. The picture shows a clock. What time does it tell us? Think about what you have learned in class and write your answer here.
2:38
